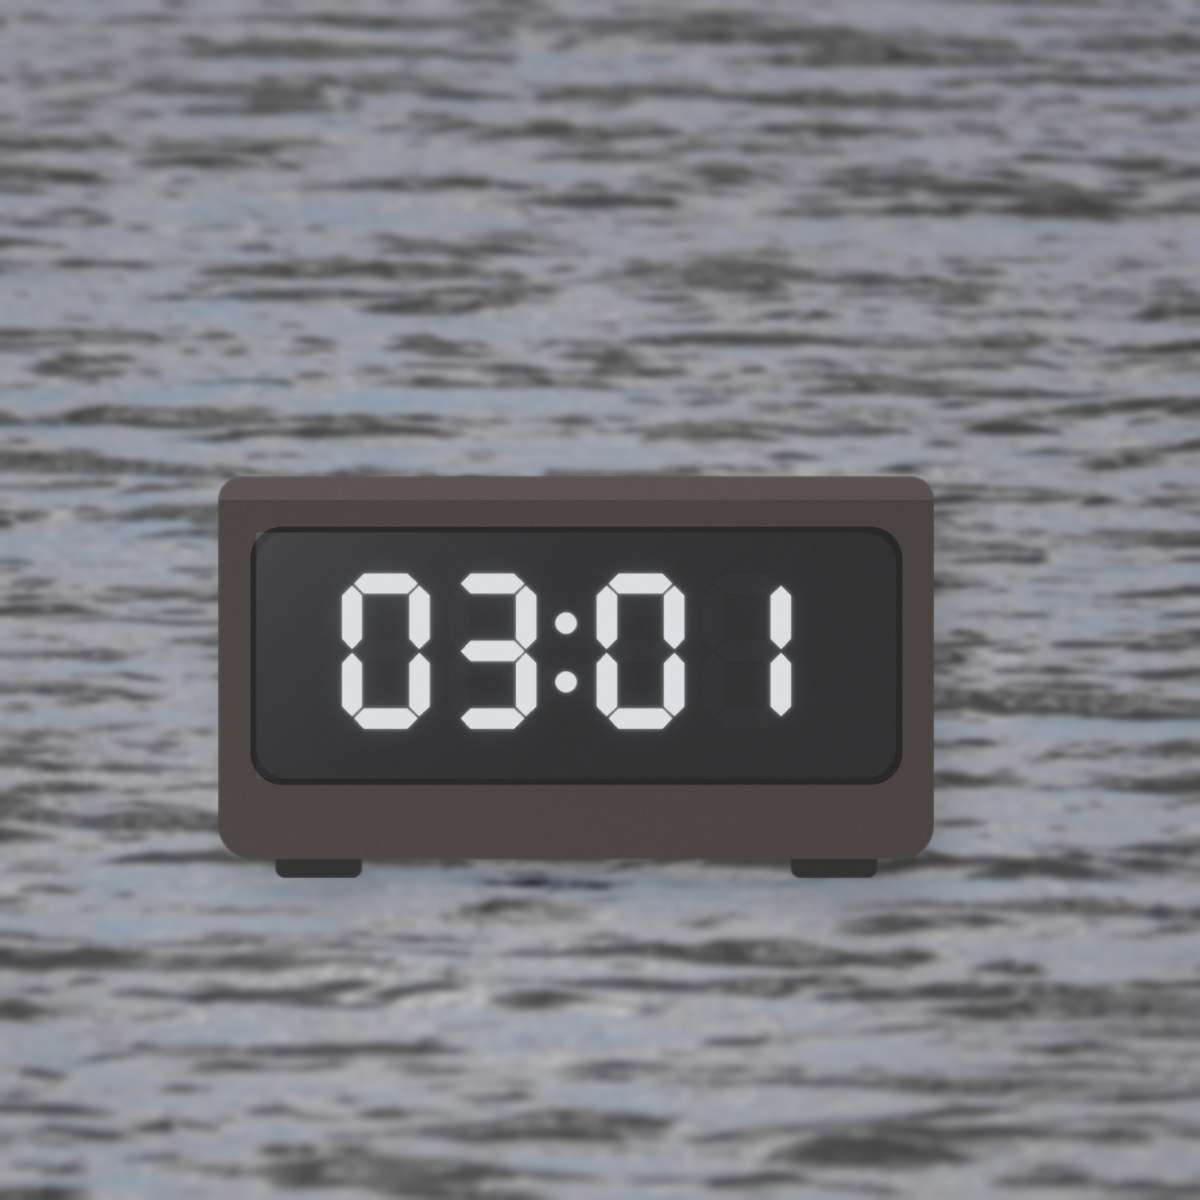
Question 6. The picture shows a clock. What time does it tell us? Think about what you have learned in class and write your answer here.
3:01
